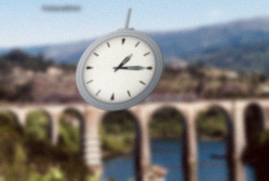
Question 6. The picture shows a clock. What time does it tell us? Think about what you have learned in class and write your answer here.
1:15
